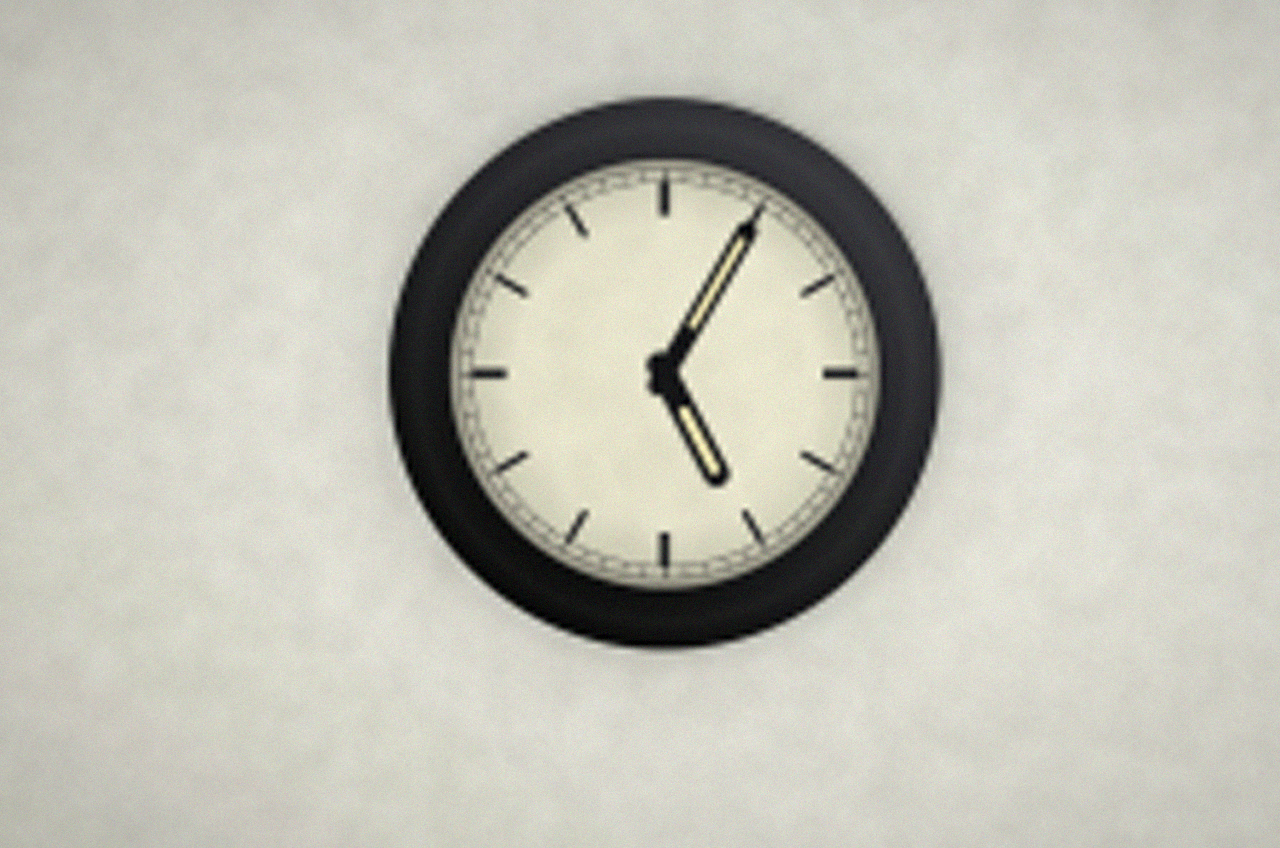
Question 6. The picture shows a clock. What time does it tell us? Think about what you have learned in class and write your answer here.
5:05
